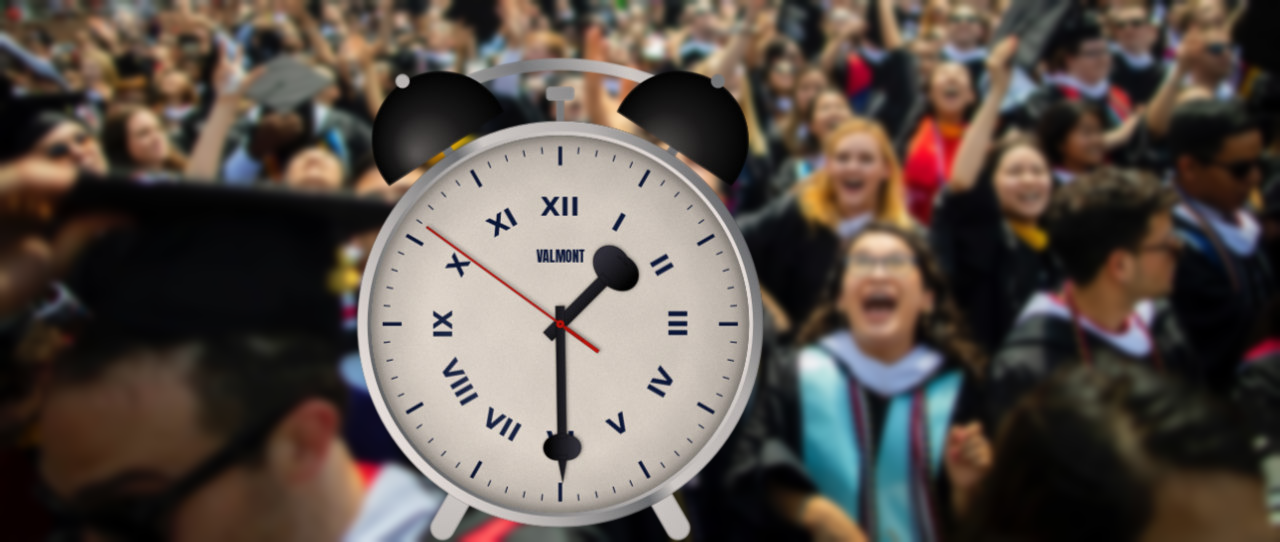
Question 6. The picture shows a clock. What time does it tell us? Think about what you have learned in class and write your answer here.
1:29:51
